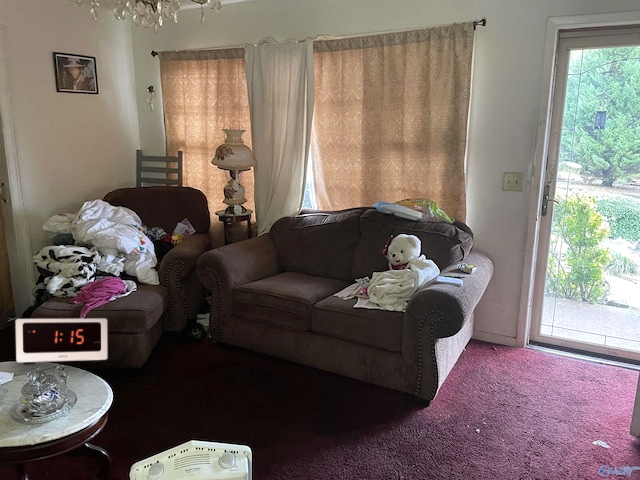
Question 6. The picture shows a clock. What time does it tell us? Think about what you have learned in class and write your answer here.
1:15
